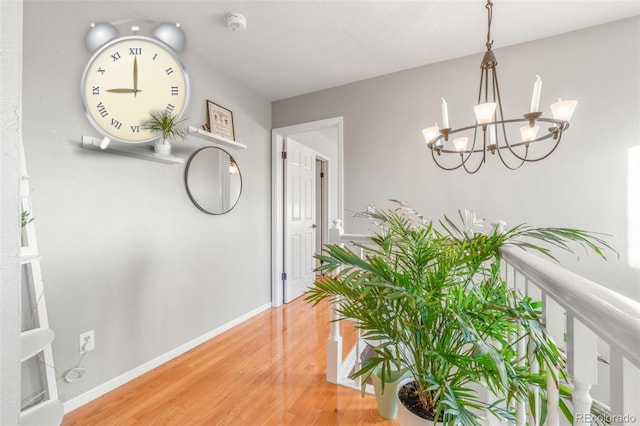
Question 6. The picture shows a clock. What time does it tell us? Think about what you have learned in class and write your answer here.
9:00
